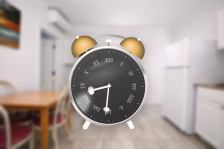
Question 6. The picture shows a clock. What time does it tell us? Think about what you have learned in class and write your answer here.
8:31
